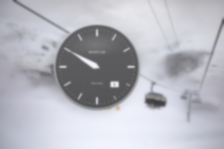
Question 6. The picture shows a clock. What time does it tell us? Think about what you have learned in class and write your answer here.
9:50
